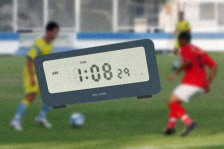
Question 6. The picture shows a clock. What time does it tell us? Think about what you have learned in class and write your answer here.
1:08:29
